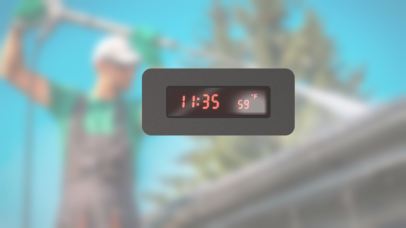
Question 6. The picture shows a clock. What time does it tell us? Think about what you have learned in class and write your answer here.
11:35
